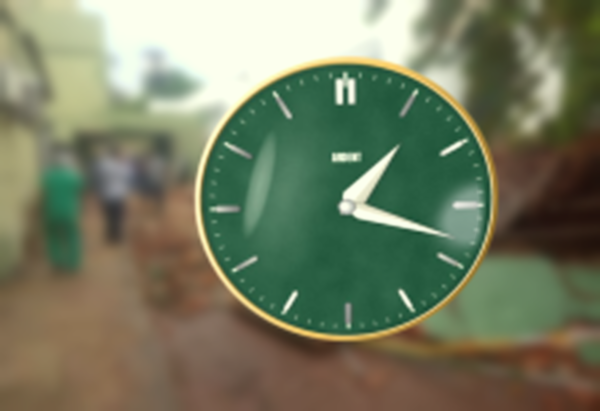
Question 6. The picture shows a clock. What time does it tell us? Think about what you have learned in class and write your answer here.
1:18
